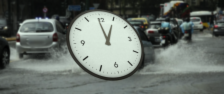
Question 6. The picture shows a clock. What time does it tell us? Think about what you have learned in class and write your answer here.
12:59
